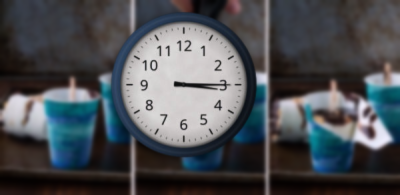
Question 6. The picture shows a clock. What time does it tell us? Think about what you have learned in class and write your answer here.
3:15
